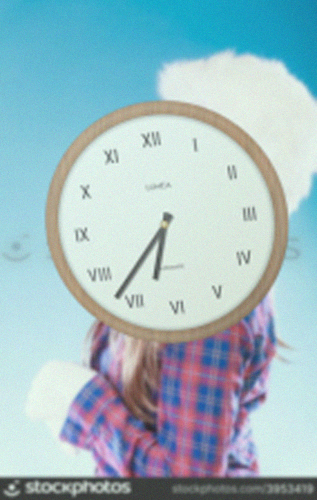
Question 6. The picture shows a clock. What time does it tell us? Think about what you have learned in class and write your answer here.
6:37
